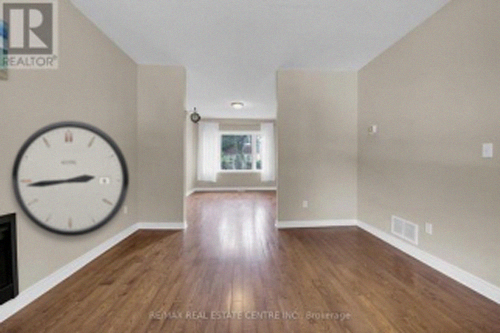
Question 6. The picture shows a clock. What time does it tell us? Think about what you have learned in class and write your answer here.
2:44
